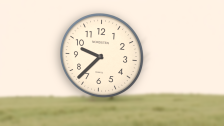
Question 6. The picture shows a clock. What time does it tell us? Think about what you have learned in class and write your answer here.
9:37
